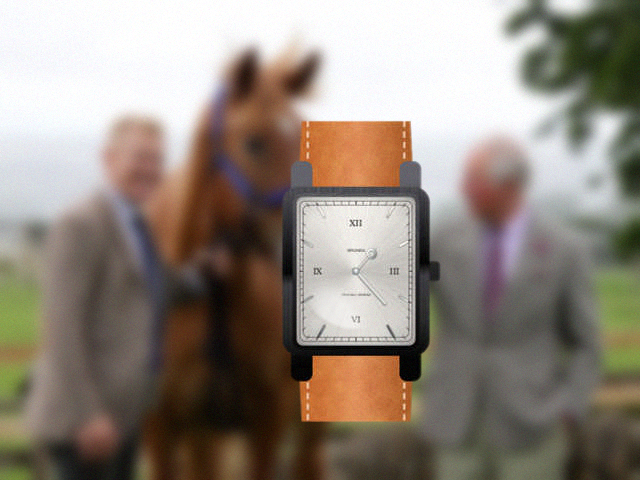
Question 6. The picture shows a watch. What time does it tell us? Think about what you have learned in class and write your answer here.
1:23
